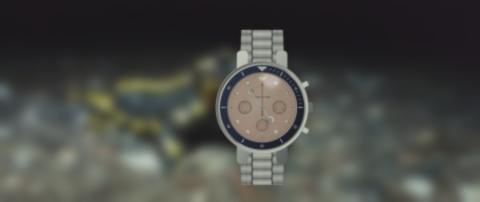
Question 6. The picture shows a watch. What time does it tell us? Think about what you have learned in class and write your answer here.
4:54
